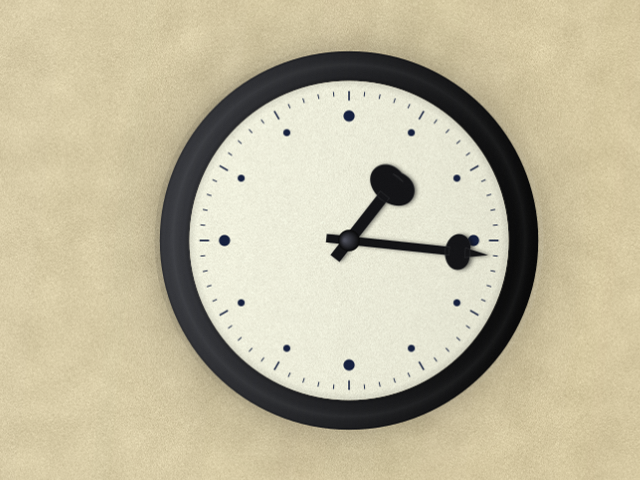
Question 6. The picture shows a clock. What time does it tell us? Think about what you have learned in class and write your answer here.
1:16
